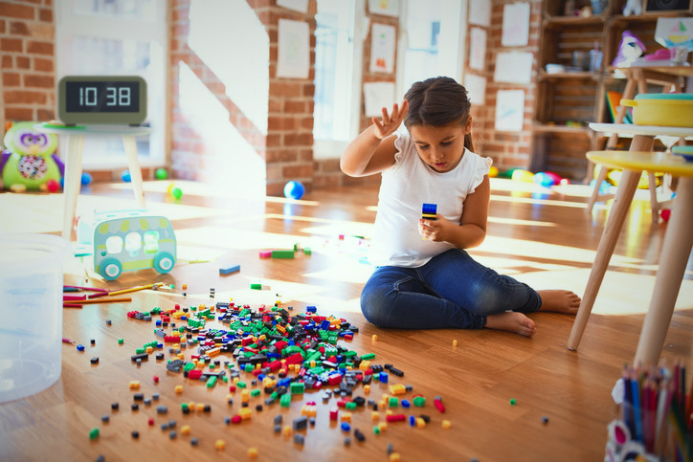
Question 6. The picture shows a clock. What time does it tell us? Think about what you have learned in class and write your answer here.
10:38
